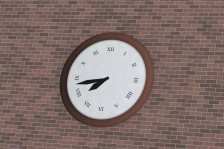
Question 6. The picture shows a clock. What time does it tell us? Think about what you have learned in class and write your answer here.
7:43
